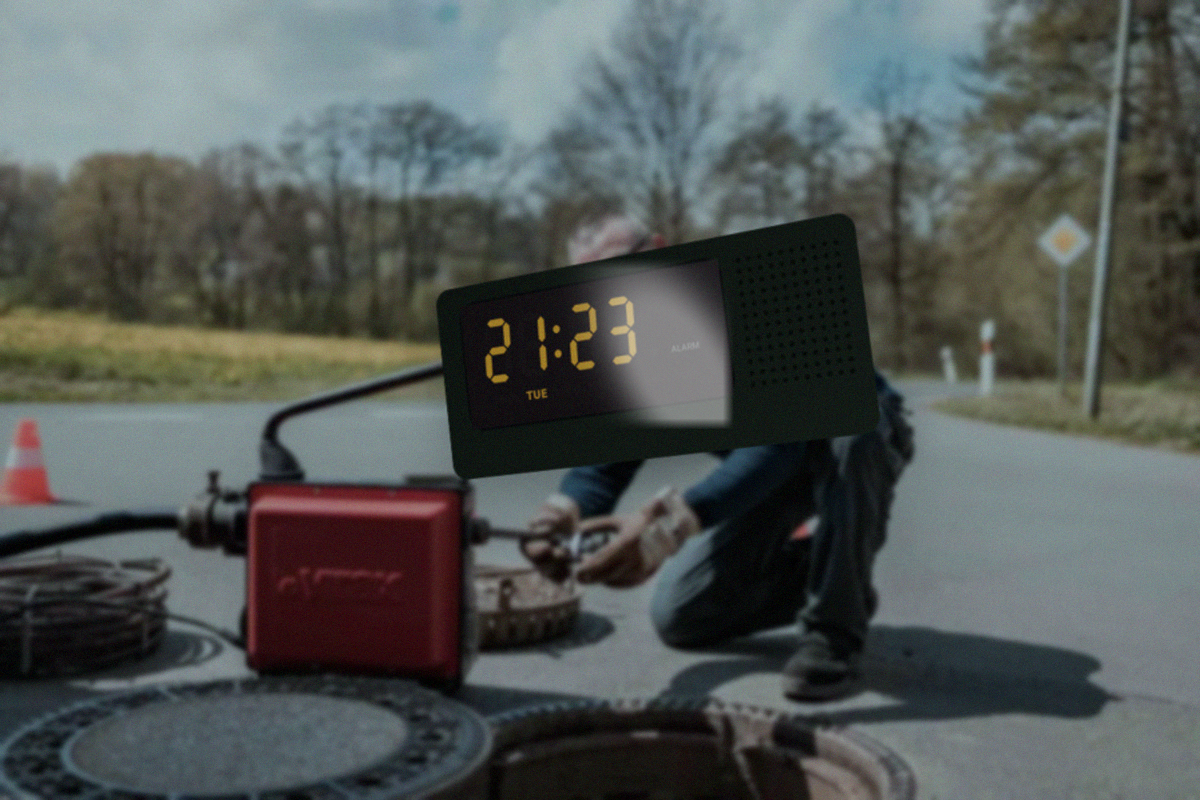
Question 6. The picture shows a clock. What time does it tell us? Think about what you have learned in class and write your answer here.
21:23
